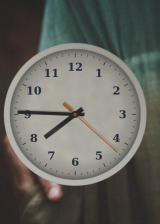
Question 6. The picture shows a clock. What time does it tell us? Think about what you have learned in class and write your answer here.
7:45:22
